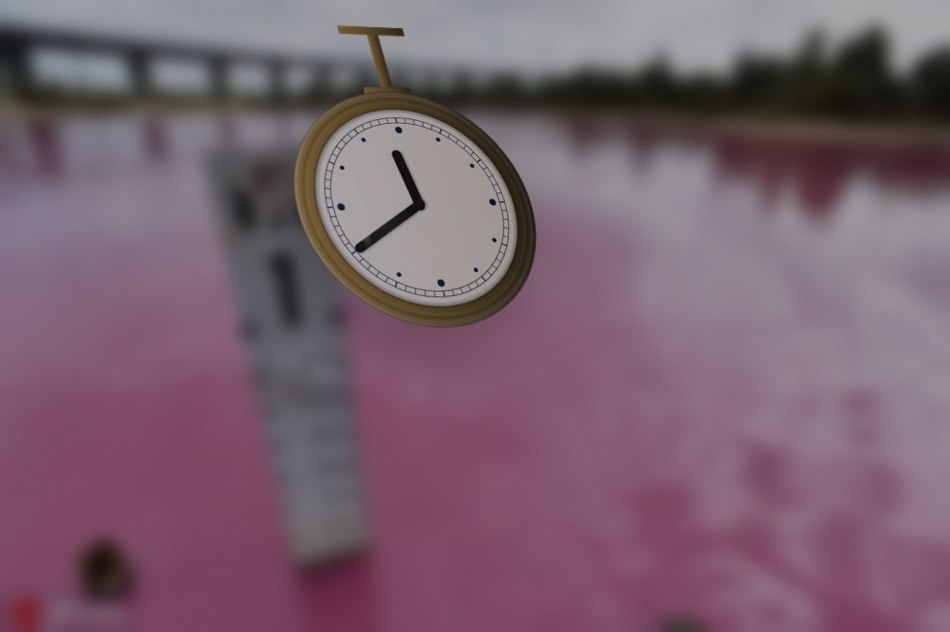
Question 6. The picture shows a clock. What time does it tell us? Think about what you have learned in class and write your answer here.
11:40
